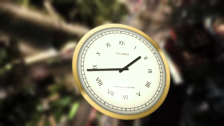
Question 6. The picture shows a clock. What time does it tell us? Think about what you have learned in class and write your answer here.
1:44
